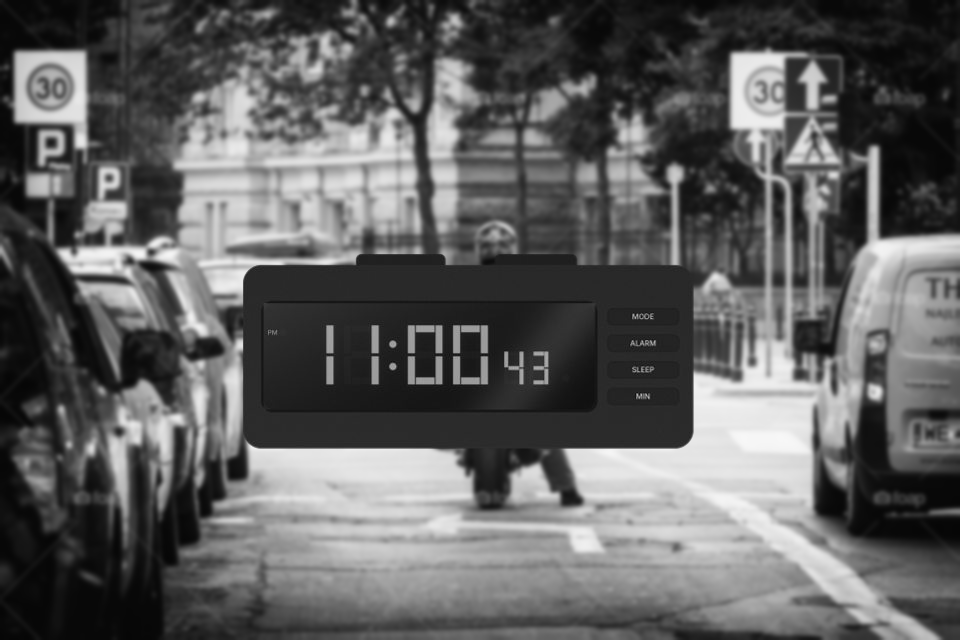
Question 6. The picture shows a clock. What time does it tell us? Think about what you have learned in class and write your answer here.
11:00:43
